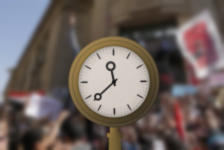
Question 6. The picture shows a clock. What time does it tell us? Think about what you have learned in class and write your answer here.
11:38
